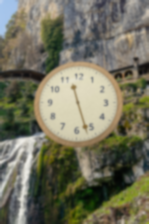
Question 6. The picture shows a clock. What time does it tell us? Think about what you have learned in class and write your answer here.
11:27
